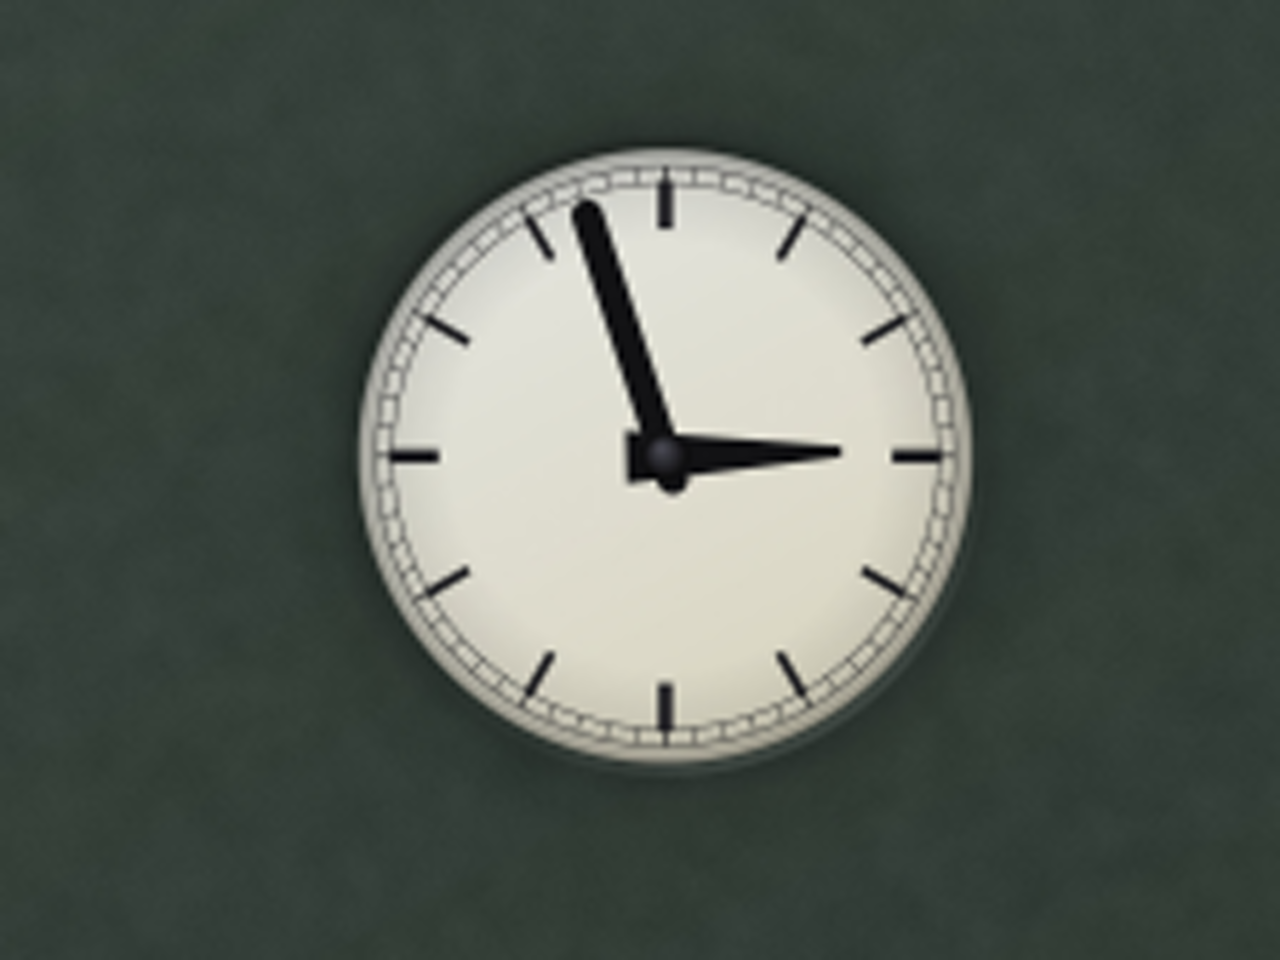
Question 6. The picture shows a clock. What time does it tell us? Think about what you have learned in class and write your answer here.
2:57
